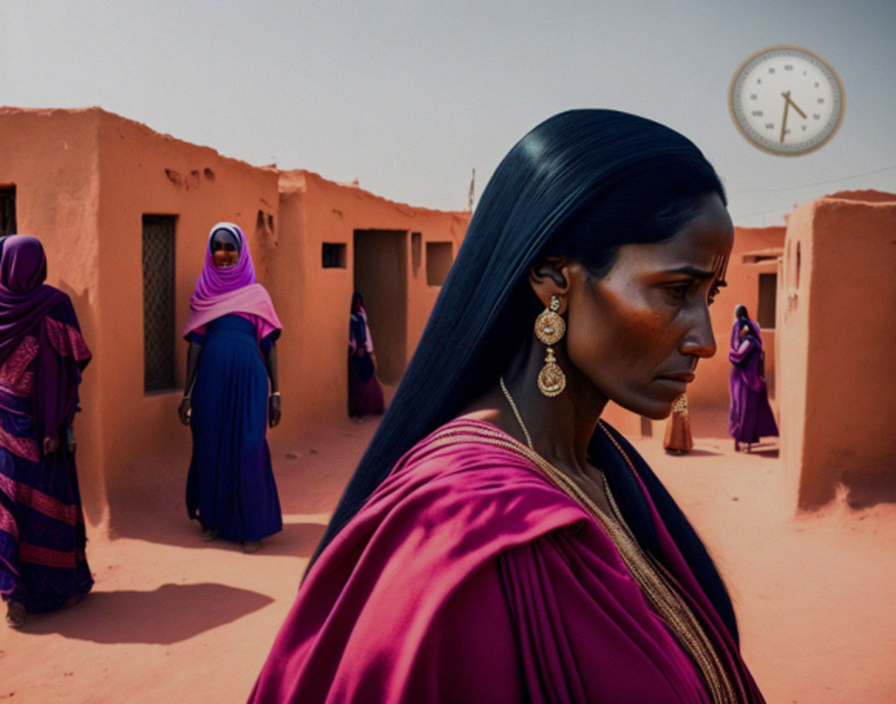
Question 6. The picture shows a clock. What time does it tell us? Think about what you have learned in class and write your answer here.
4:31
